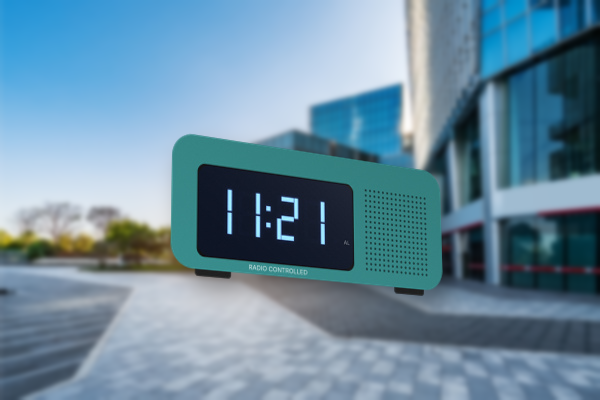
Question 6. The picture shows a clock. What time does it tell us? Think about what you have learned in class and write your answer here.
11:21
